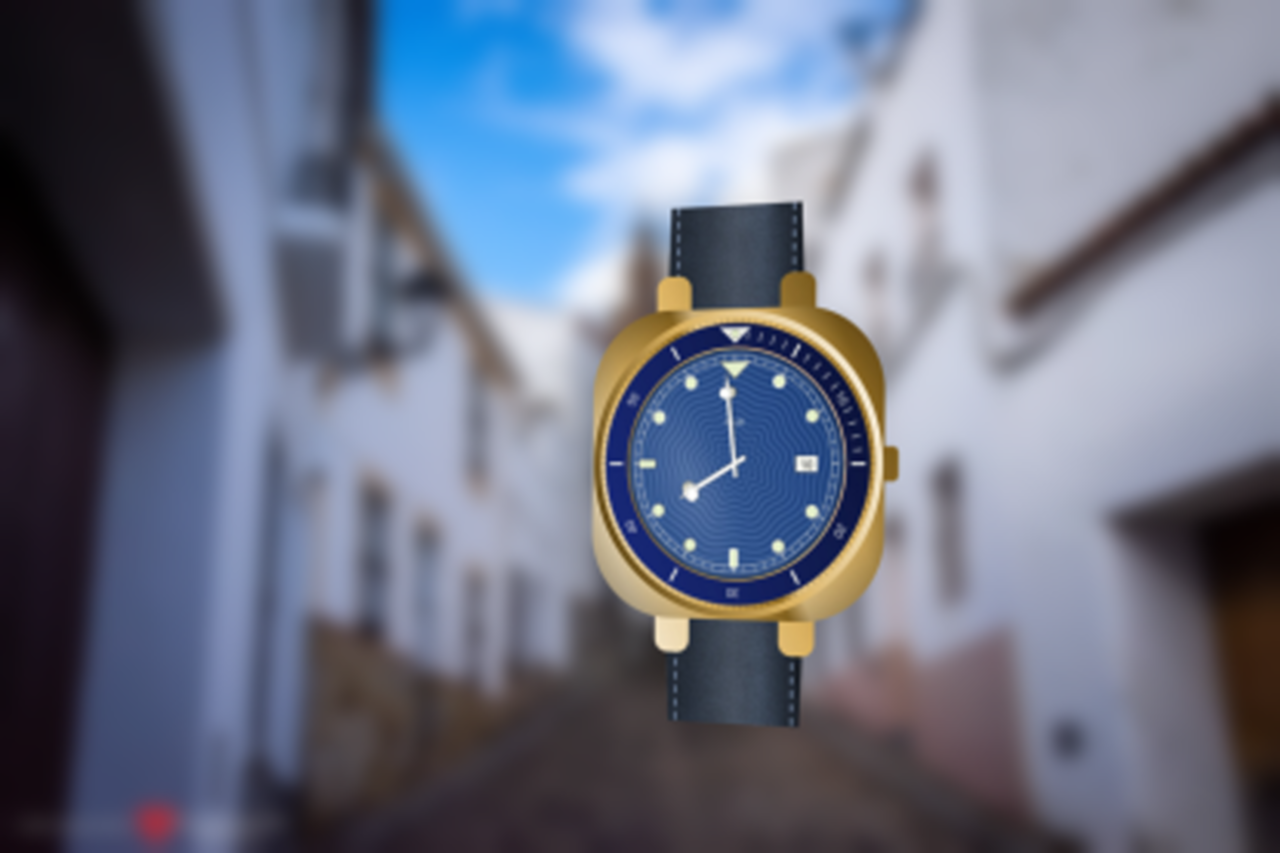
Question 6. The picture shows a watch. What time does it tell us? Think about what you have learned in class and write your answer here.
7:59
